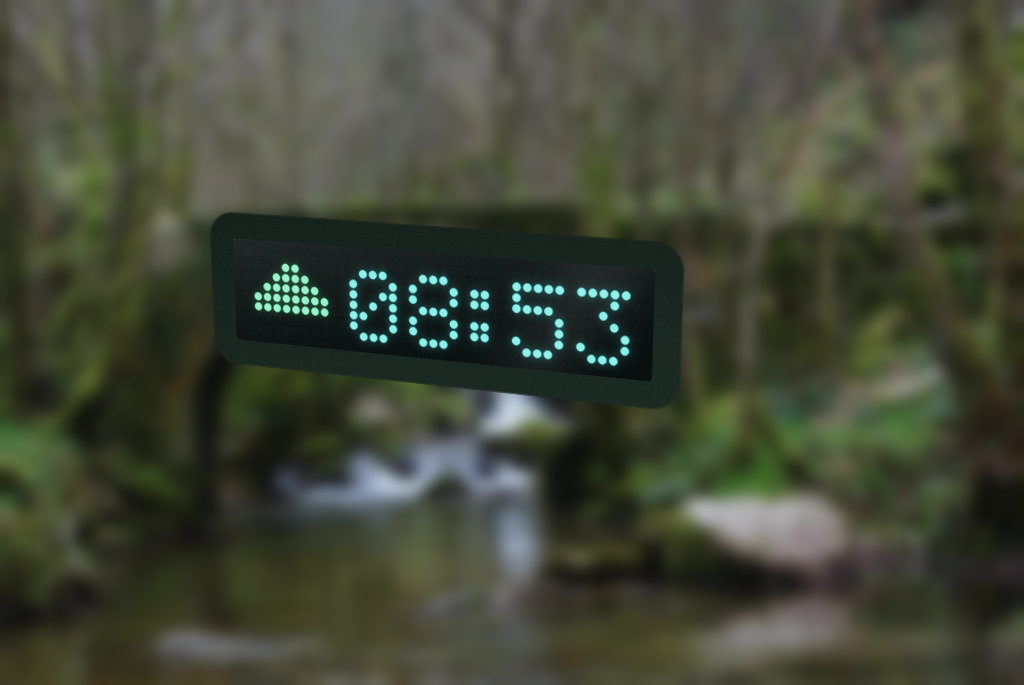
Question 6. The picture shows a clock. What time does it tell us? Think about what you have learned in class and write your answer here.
8:53
